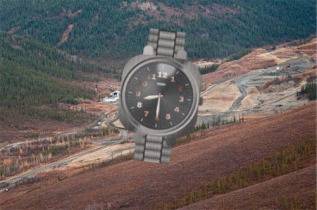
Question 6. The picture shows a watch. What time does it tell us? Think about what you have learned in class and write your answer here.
8:30
